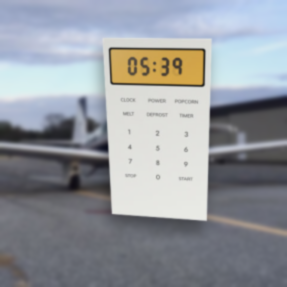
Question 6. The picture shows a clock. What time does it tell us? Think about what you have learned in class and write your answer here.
5:39
